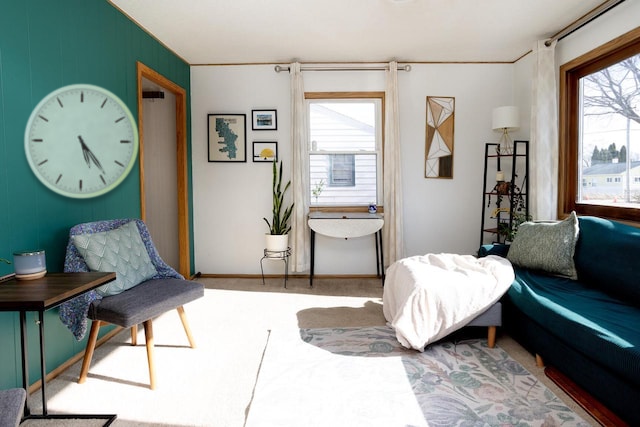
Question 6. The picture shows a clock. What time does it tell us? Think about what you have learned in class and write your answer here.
5:24
